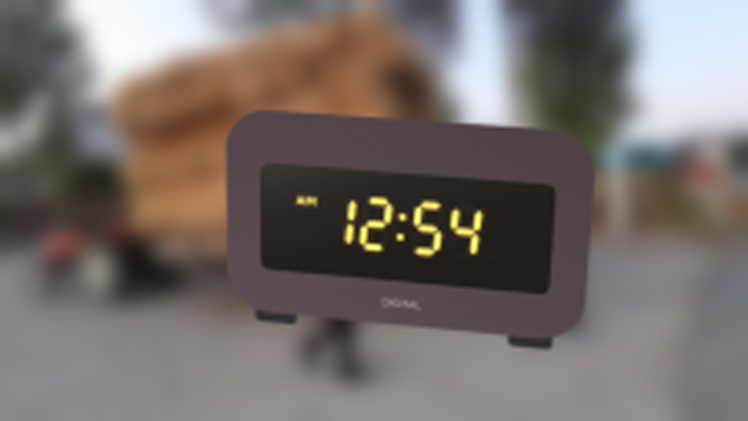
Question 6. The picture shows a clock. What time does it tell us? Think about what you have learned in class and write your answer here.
12:54
